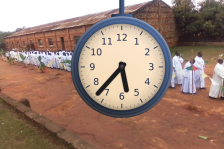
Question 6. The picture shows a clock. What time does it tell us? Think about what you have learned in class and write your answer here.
5:37
